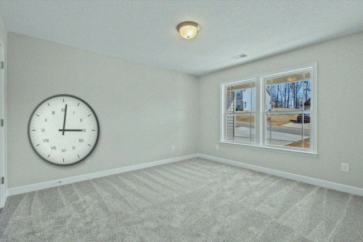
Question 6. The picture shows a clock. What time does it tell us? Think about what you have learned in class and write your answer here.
3:01
